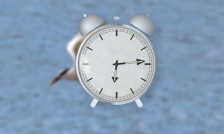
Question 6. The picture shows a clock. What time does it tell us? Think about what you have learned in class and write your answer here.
6:14
